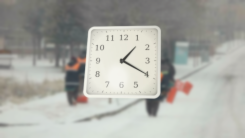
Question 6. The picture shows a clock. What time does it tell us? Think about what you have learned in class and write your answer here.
1:20
